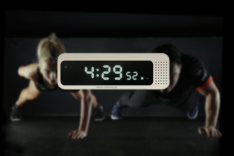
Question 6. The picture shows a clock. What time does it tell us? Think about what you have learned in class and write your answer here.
4:29:52
